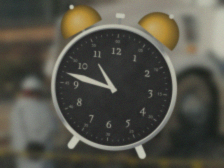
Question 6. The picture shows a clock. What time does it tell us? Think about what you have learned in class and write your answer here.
10:47
